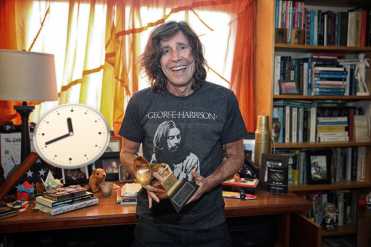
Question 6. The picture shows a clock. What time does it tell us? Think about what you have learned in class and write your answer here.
11:41
